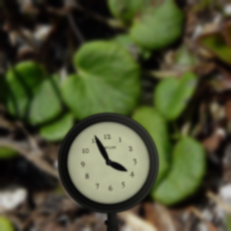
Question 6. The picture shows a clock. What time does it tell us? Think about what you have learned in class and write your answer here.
3:56
